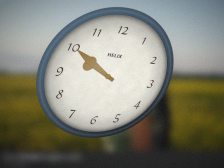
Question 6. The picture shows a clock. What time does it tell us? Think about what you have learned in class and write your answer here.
9:50
